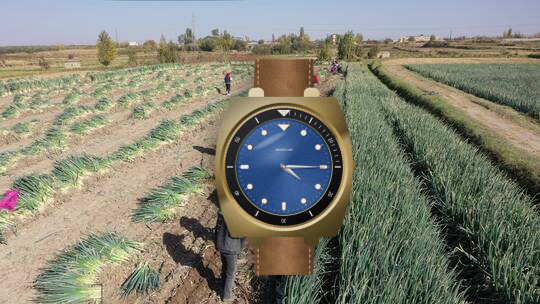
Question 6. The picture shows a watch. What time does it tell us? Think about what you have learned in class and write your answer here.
4:15
